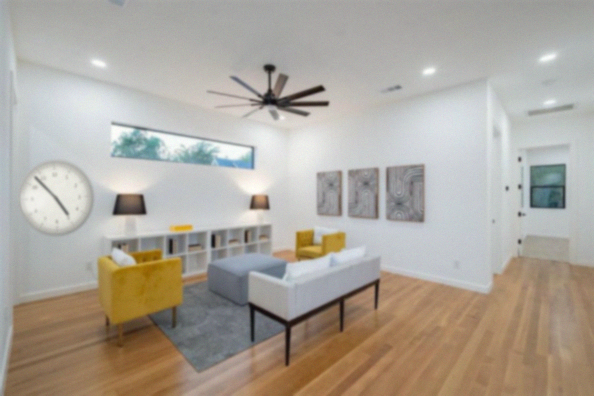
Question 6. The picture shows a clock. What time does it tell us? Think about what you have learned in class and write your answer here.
4:53
